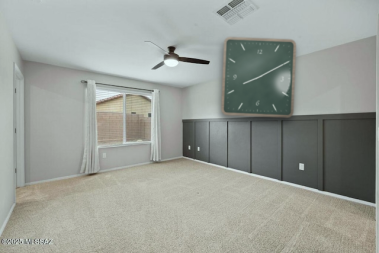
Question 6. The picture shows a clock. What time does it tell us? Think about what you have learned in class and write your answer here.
8:10
